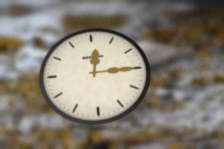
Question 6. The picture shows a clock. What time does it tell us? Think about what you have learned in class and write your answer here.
12:15
